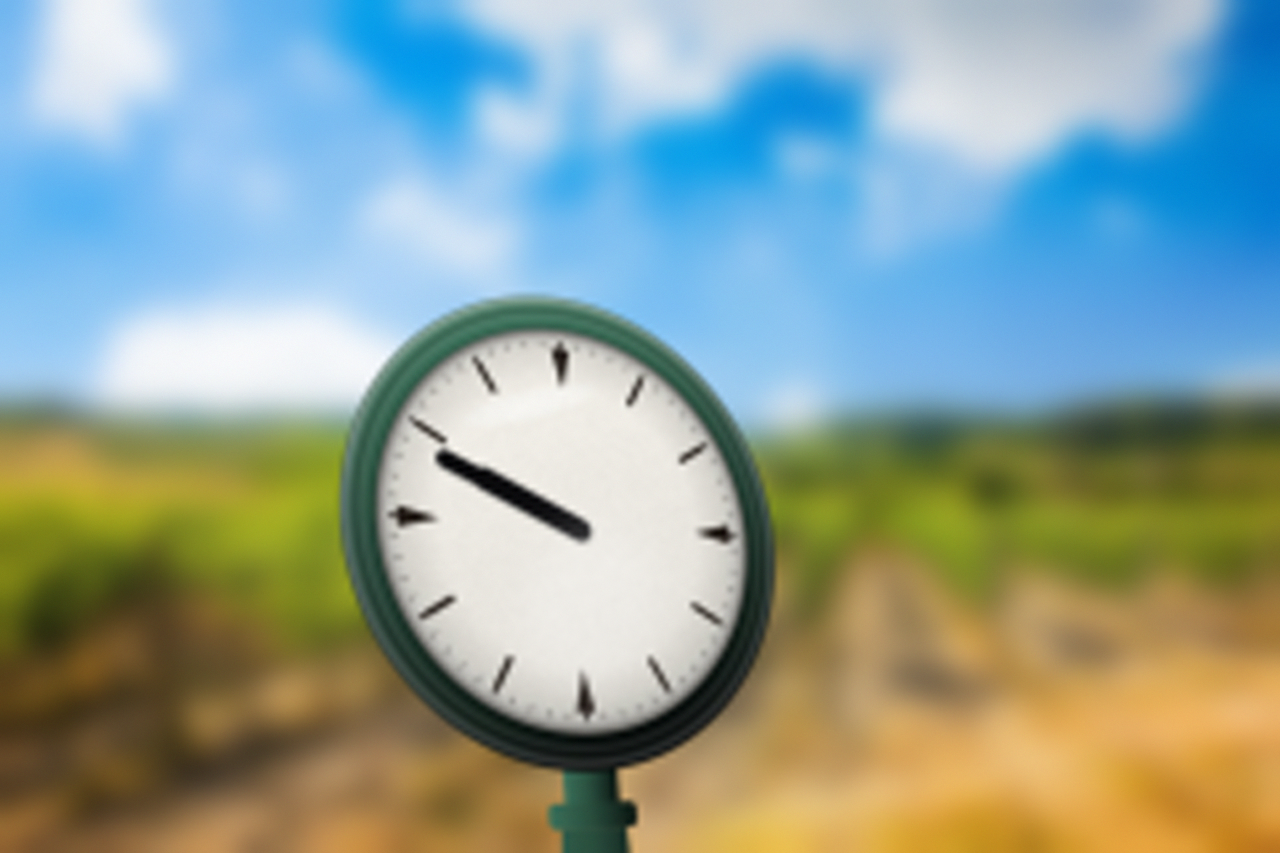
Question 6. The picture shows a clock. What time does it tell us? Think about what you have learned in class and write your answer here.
9:49
